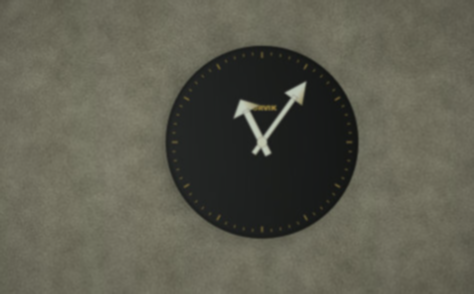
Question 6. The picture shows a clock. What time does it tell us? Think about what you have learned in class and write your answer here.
11:06
